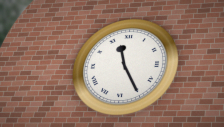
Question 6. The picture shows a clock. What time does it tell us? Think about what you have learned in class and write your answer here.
11:25
